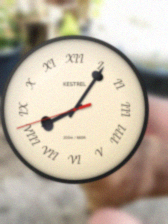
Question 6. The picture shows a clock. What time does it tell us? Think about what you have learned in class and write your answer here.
8:05:42
